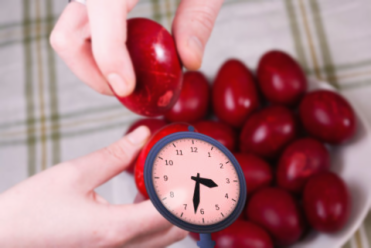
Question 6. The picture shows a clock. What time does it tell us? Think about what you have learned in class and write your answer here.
3:32
